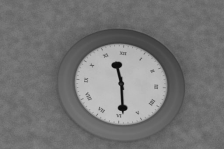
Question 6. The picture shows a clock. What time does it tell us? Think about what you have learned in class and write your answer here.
11:29
